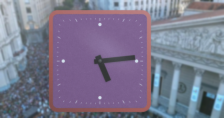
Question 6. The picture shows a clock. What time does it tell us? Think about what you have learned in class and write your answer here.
5:14
